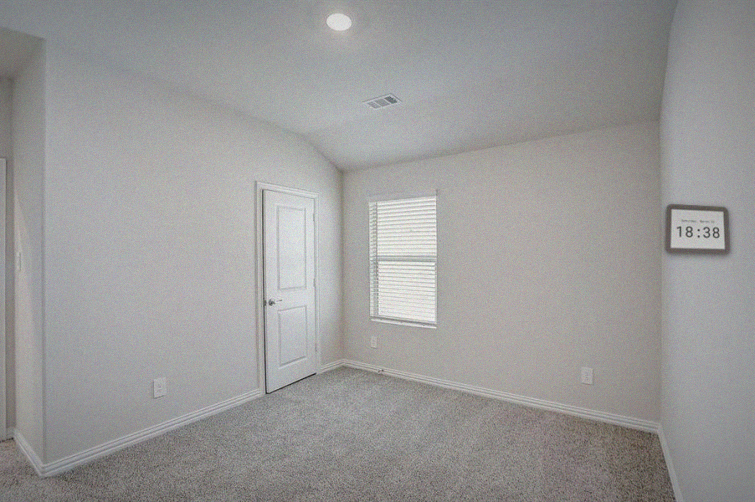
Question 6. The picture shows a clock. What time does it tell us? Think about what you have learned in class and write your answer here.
18:38
